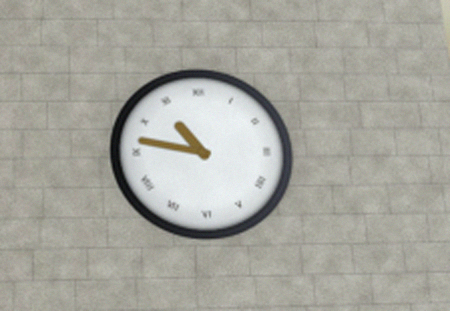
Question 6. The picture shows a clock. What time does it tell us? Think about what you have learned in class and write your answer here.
10:47
